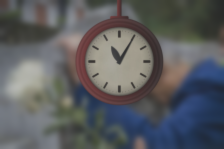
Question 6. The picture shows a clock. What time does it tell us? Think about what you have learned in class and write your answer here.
11:05
